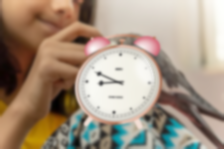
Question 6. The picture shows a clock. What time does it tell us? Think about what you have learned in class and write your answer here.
8:49
